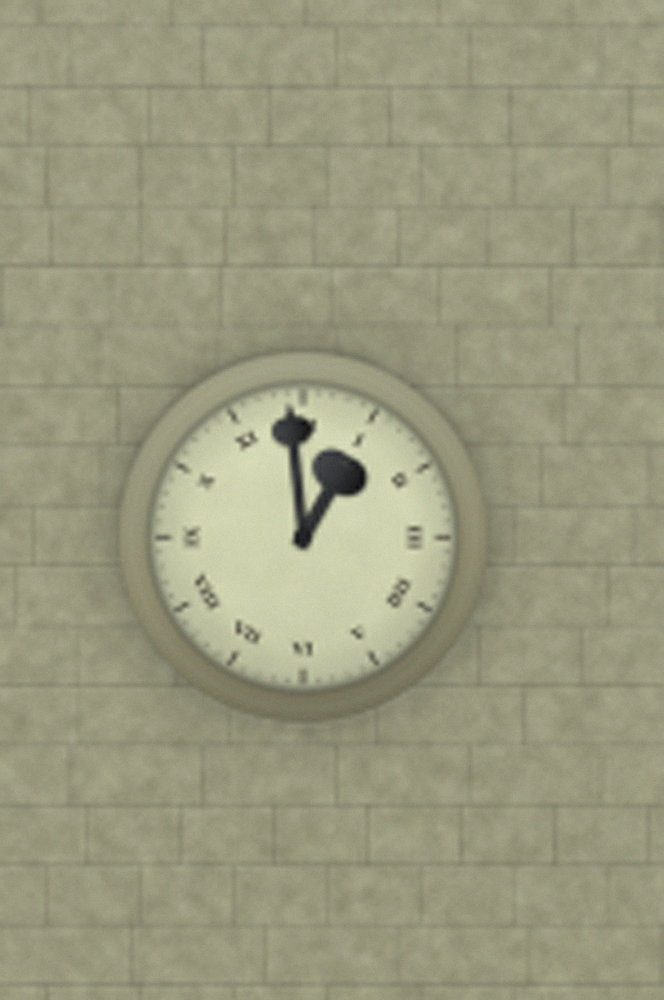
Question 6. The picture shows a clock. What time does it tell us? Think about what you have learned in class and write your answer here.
12:59
